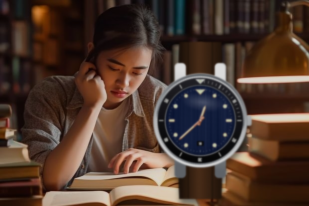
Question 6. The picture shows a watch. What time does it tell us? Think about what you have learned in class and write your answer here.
12:38
